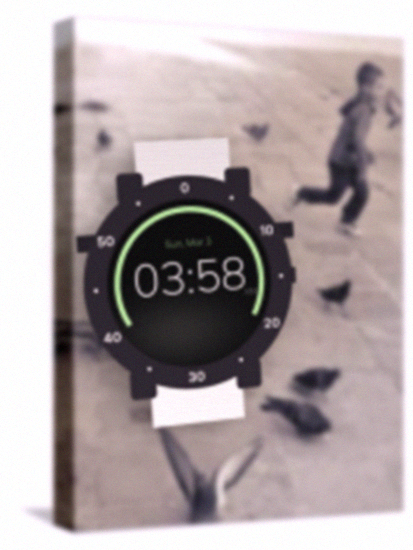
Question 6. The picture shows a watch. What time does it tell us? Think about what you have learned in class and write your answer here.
3:58
